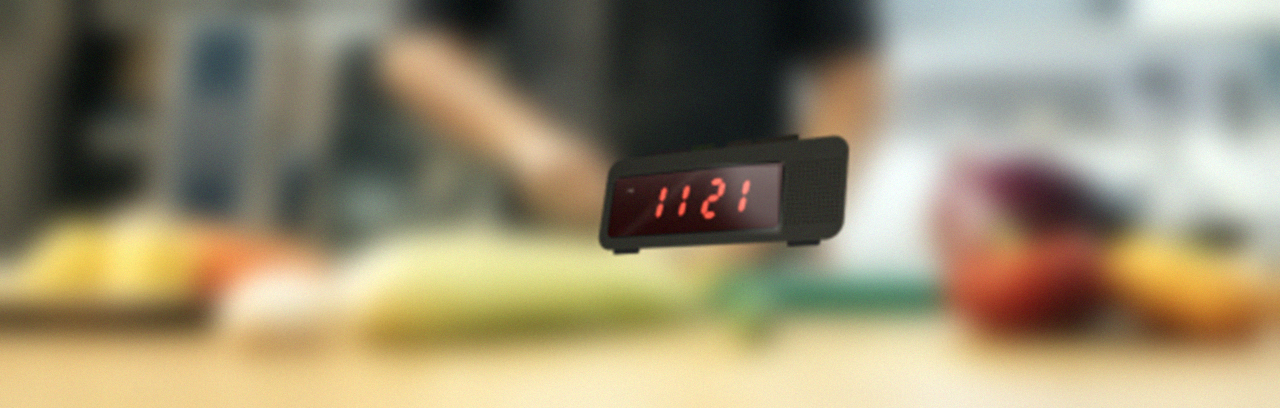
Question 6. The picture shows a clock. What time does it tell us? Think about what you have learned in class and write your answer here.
11:21
